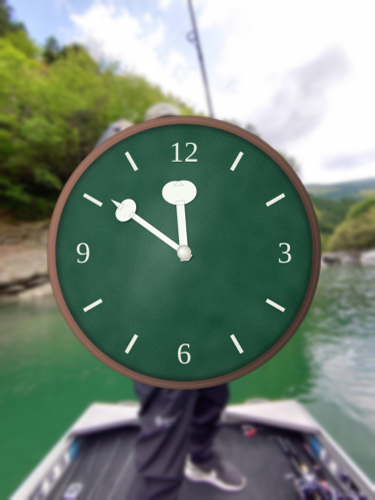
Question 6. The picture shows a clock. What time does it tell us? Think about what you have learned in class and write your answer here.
11:51
